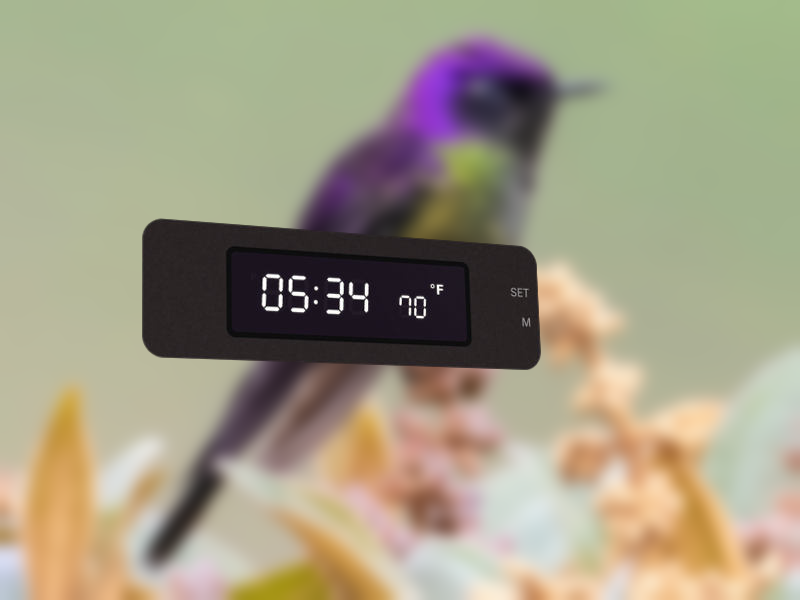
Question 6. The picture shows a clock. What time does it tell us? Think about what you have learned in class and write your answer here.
5:34
